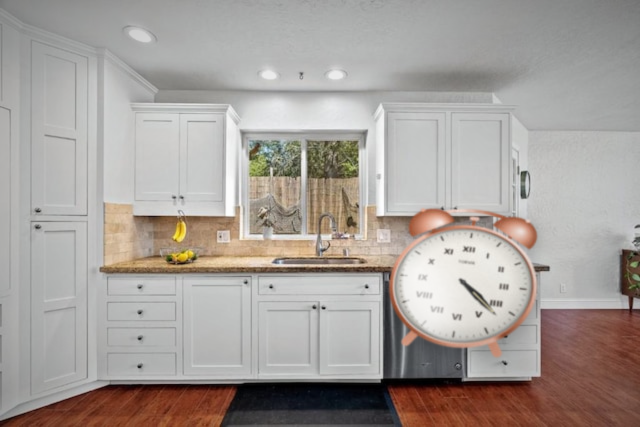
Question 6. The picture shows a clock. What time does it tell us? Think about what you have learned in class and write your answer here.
4:22
